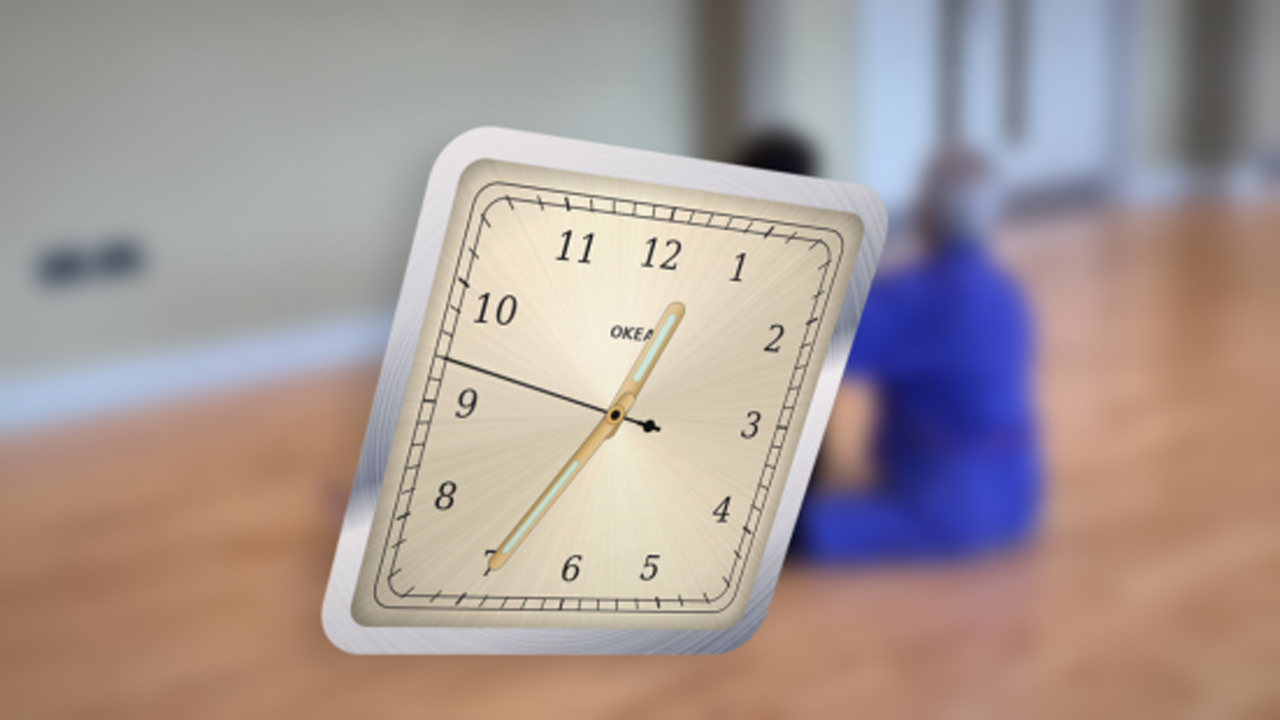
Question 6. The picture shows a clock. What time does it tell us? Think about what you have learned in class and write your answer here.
12:34:47
